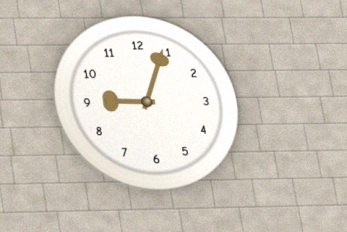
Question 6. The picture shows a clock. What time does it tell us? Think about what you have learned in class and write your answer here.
9:04
